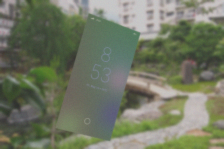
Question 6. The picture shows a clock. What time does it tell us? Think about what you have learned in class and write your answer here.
8:53
